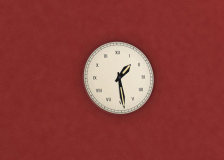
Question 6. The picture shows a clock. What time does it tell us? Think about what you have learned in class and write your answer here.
1:29
